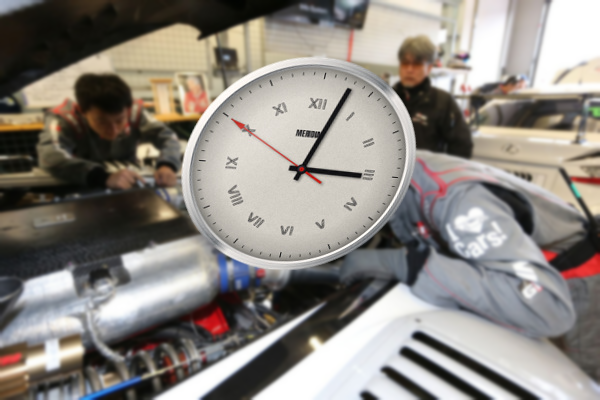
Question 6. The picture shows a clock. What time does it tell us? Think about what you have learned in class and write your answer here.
3:02:50
